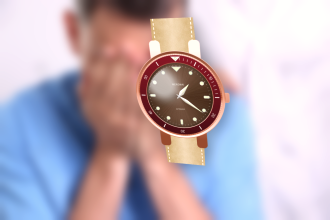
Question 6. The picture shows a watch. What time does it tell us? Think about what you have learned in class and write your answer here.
1:21
